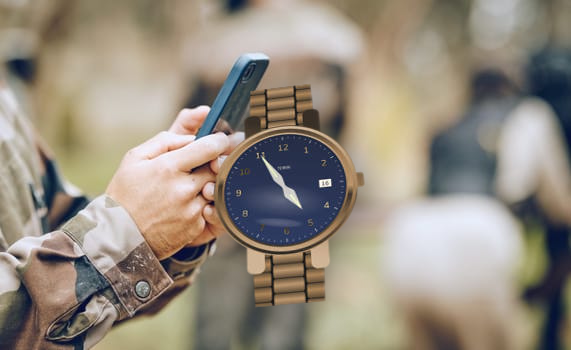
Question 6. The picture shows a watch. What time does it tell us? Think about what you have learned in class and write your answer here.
4:55
